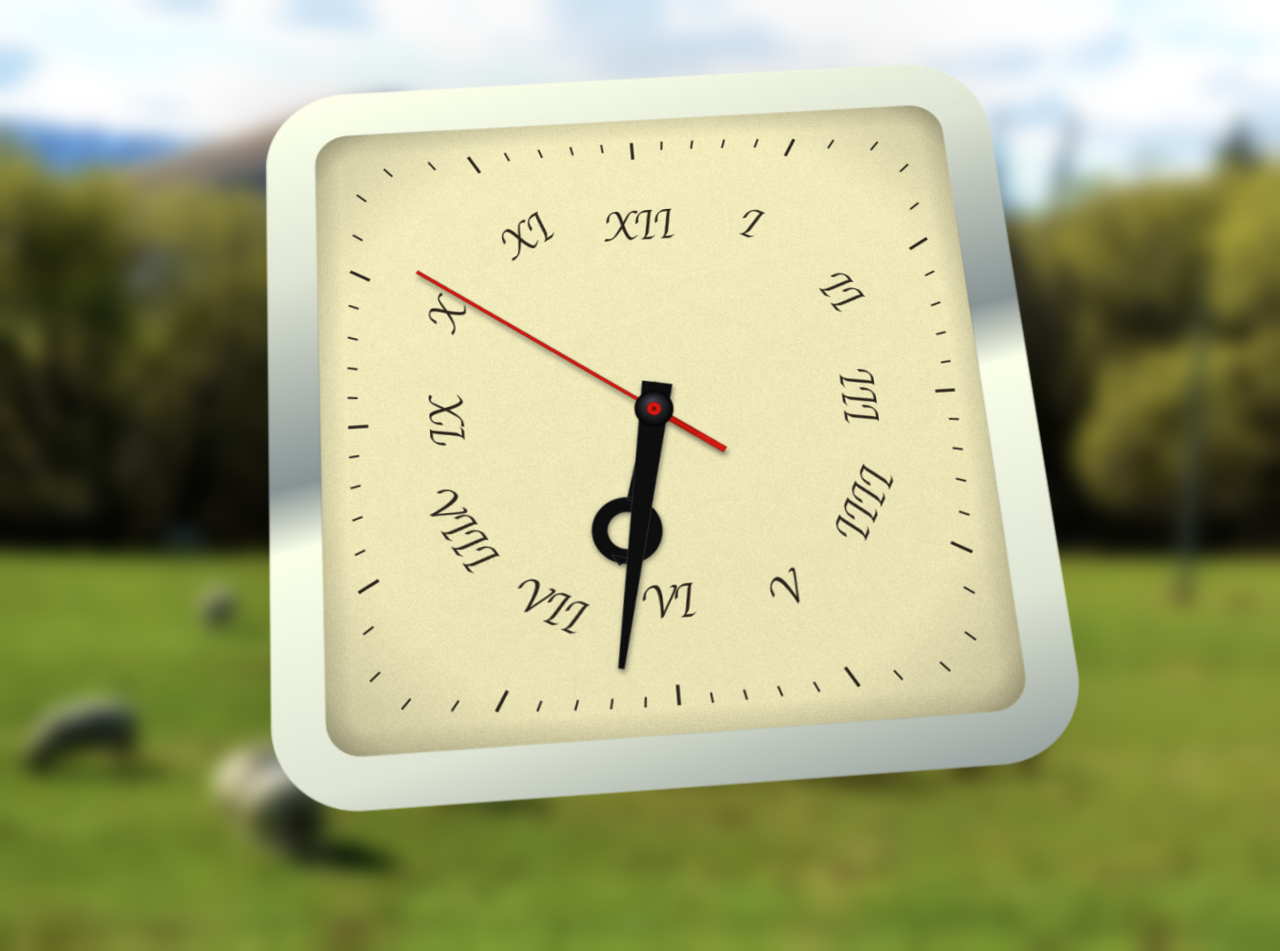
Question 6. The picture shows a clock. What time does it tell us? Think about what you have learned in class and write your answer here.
6:31:51
